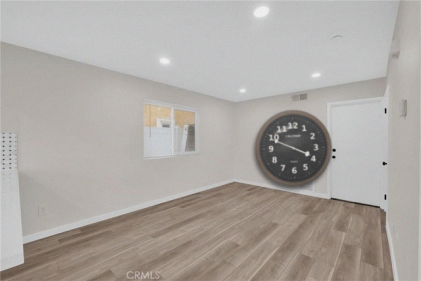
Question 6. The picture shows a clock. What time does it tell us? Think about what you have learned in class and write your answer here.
3:49
